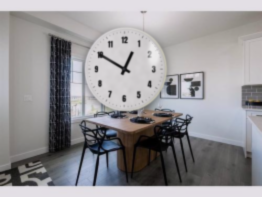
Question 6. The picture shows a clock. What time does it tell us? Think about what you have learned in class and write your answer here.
12:50
